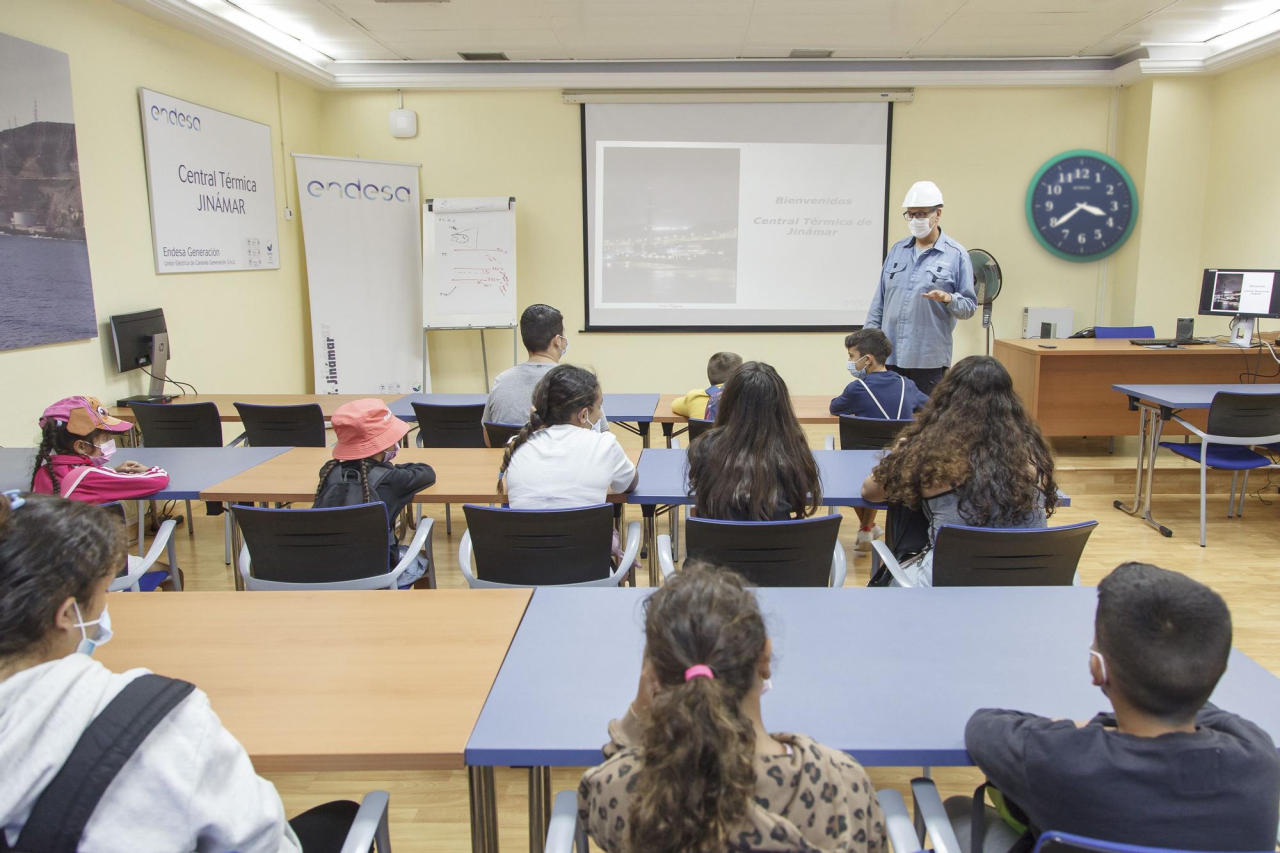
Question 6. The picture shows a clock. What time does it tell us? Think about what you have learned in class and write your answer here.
3:39
